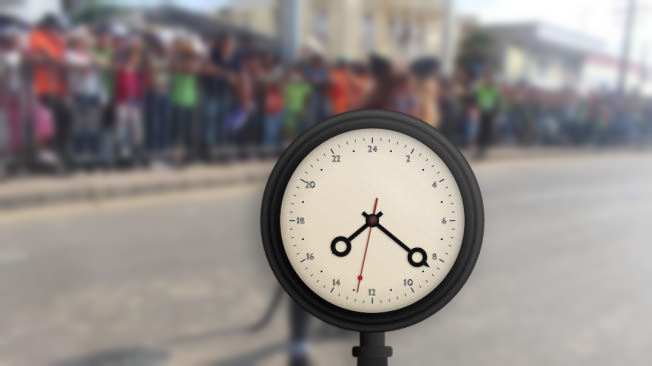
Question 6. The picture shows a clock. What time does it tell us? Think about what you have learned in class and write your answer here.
15:21:32
